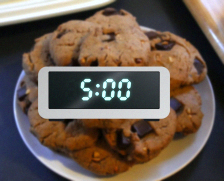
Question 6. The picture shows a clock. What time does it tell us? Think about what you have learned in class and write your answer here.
5:00
